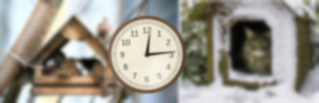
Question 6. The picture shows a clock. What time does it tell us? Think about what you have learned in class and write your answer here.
12:14
